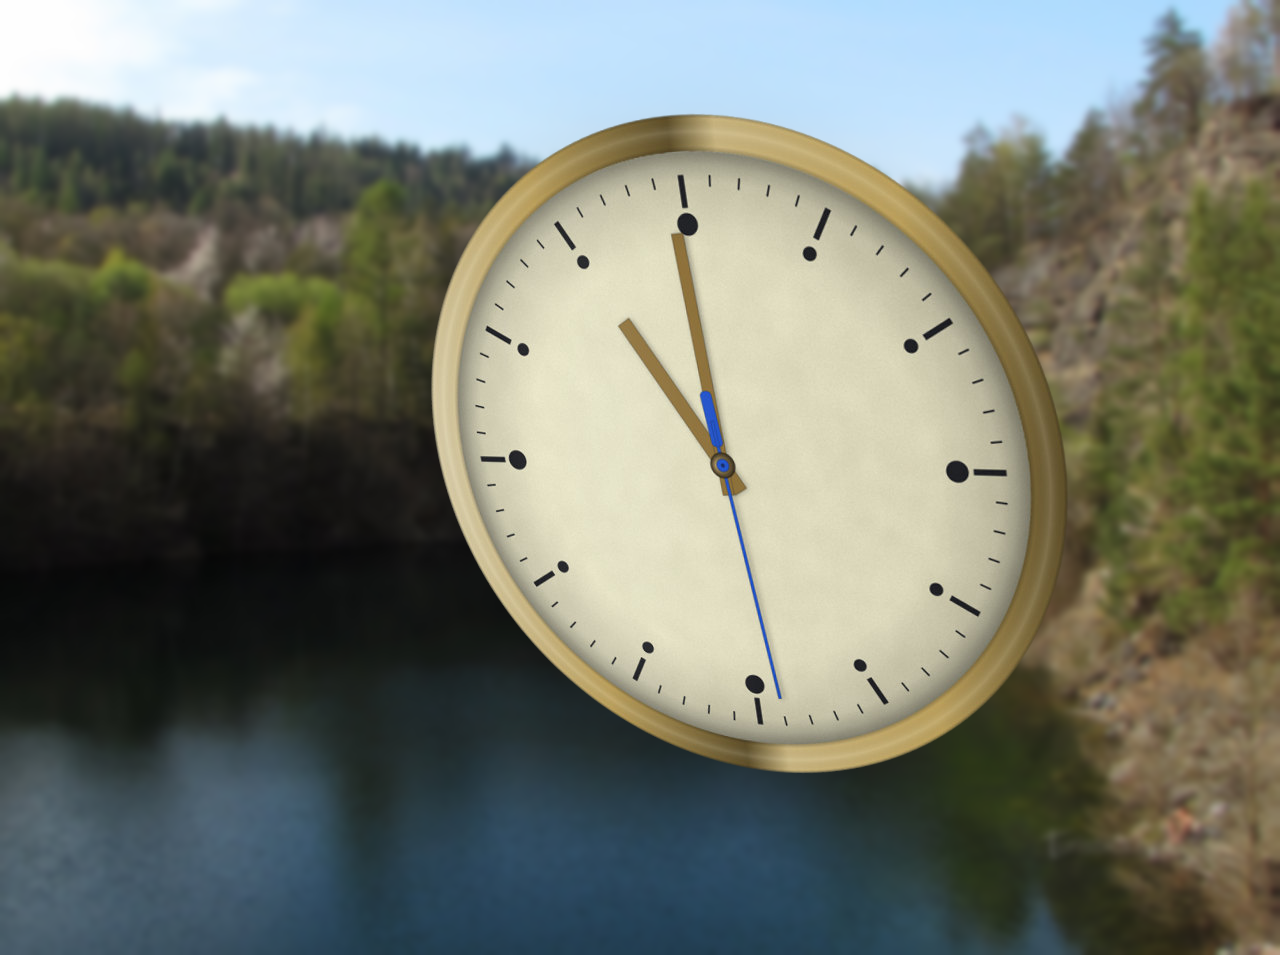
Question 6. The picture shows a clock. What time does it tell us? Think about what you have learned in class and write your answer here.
10:59:29
